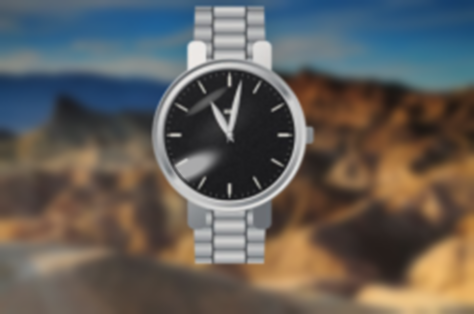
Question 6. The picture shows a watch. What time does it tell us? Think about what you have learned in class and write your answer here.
11:02
